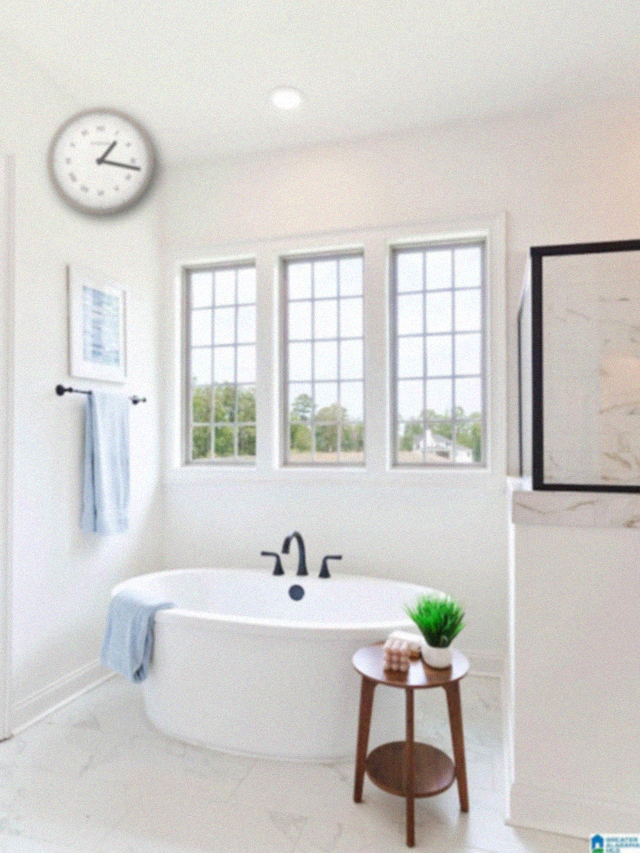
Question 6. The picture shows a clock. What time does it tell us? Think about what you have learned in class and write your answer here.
1:17
